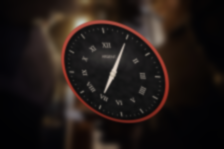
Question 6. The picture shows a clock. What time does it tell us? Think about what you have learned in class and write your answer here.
7:05
